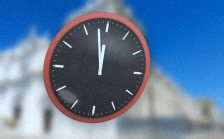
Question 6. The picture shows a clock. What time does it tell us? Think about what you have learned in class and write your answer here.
11:58
